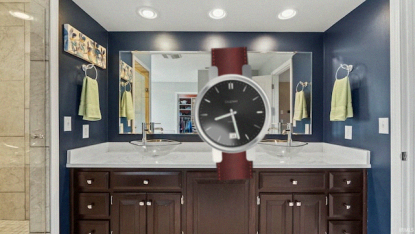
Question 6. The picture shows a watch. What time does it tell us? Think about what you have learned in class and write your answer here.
8:28
